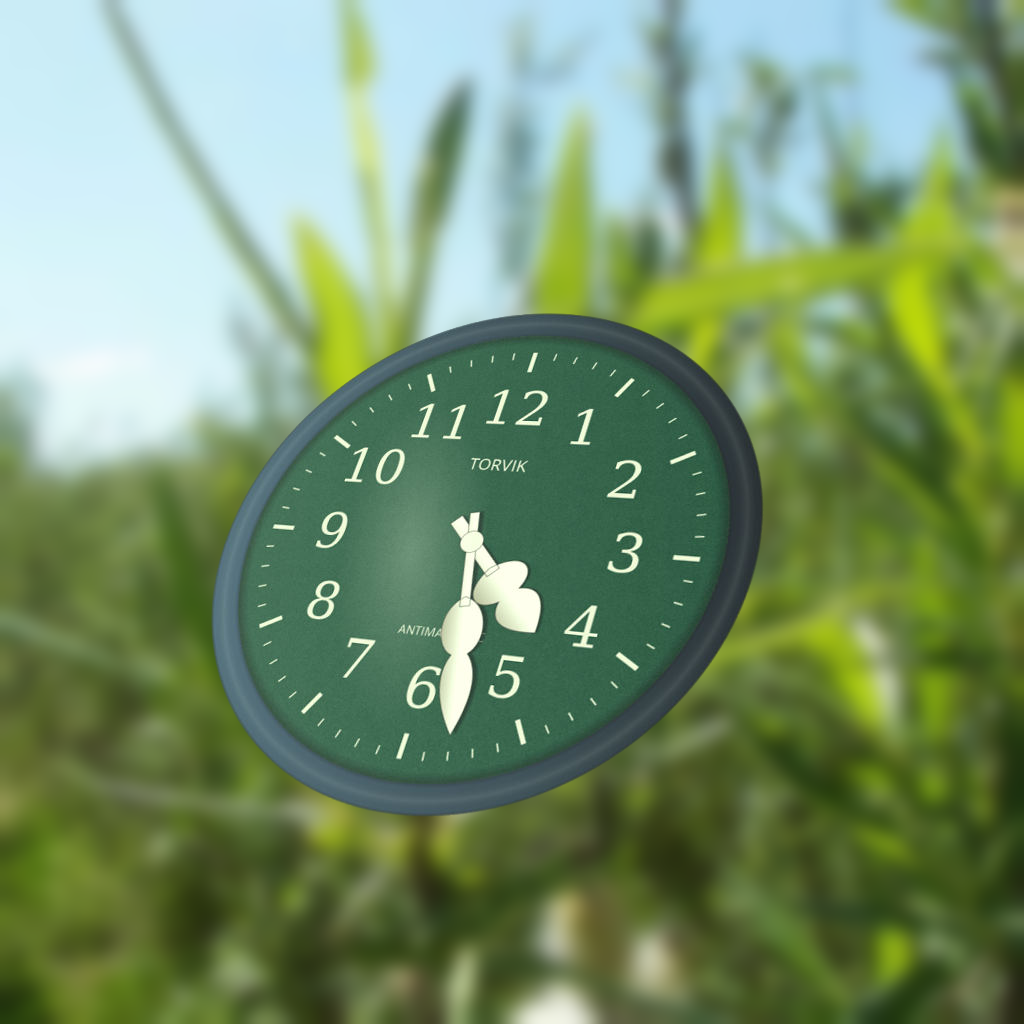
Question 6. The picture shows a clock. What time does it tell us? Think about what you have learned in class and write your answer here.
4:28
